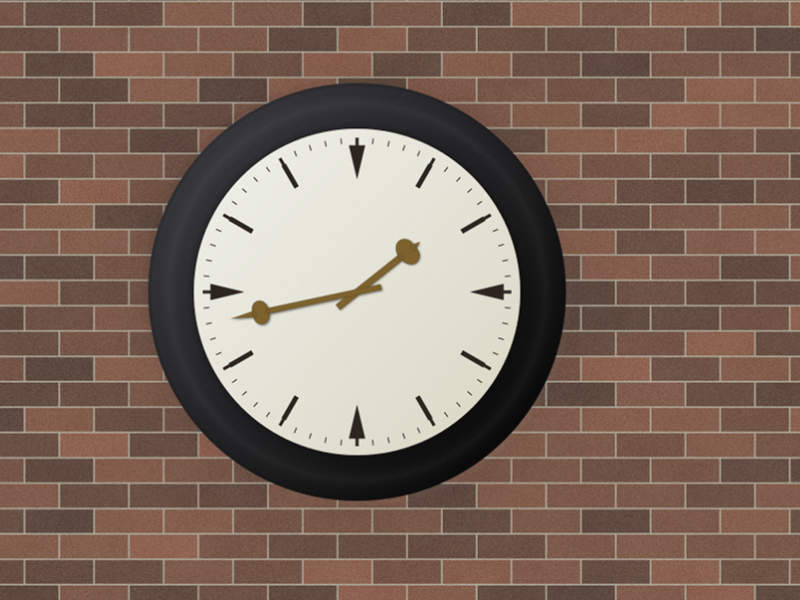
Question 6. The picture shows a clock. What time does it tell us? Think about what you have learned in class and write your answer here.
1:43
